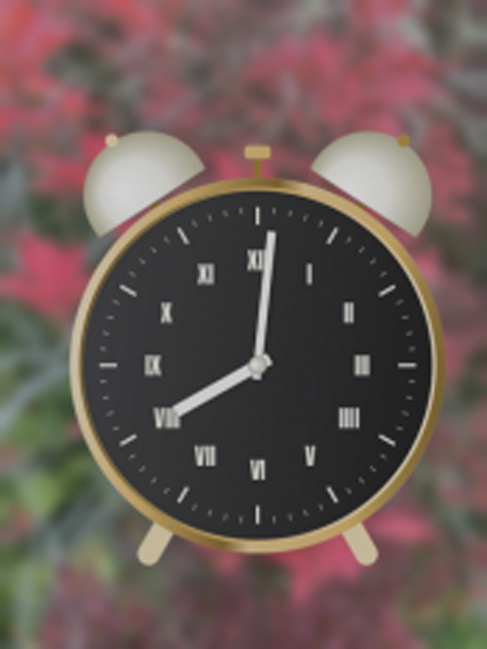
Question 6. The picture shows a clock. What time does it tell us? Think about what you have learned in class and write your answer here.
8:01
